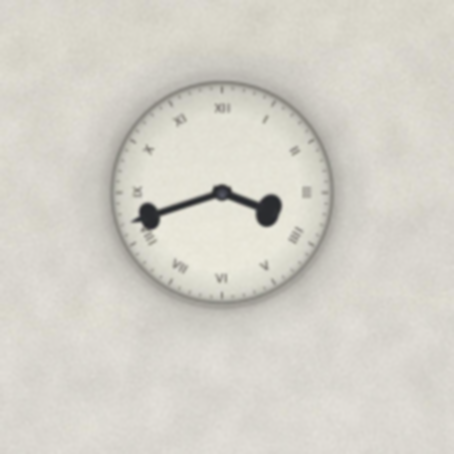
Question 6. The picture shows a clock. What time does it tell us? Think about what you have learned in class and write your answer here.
3:42
